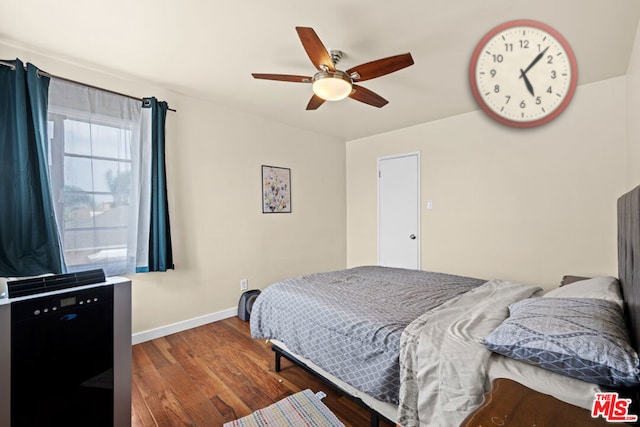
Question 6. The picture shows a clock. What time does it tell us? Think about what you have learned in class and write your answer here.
5:07
